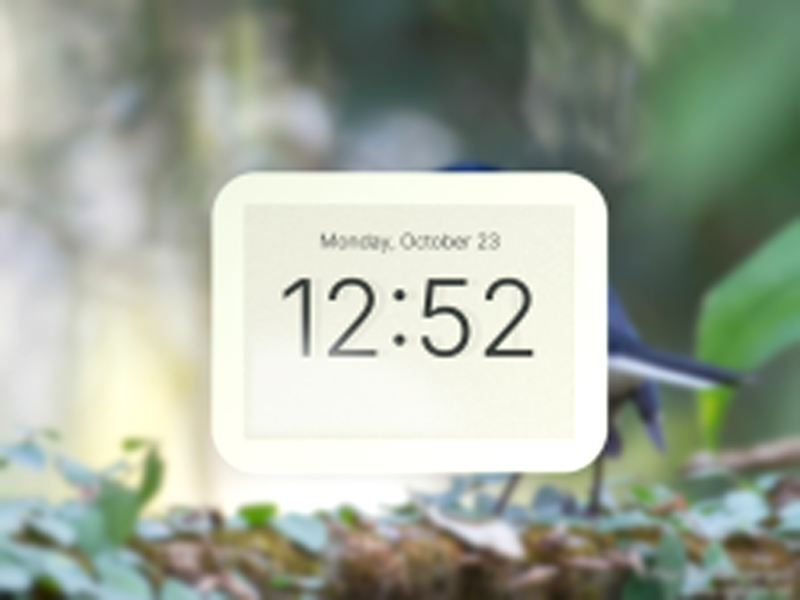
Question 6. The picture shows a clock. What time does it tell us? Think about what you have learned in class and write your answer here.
12:52
